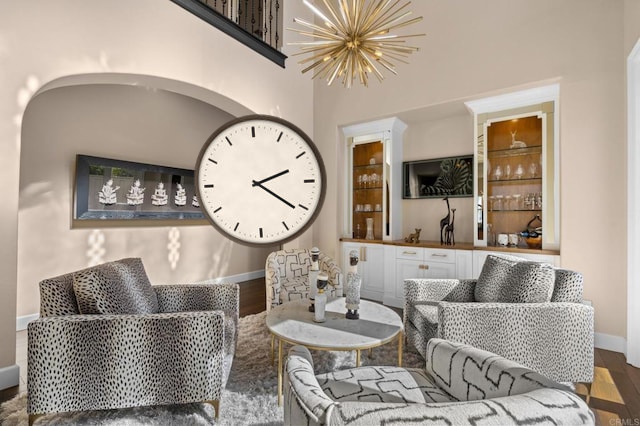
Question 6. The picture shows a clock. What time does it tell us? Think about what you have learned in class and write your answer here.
2:21
